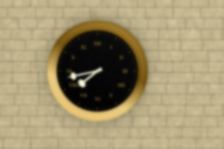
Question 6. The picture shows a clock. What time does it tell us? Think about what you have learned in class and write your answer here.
7:43
